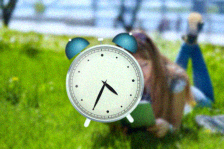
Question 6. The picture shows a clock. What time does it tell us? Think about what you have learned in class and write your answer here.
4:35
